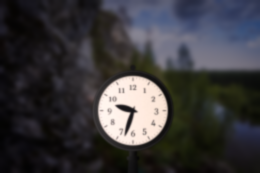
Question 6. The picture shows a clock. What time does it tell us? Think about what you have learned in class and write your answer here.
9:33
